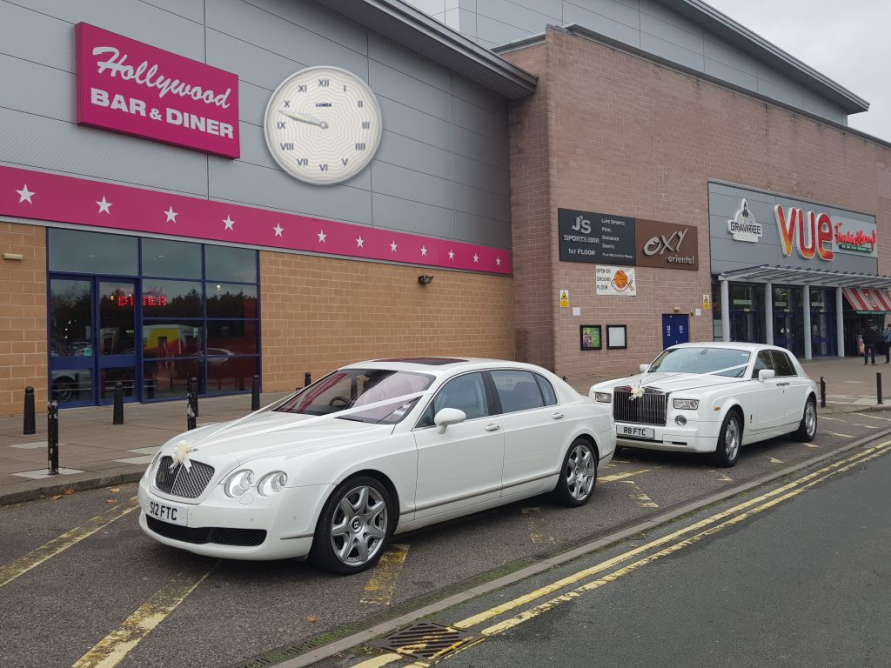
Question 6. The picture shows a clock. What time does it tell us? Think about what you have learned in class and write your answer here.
9:48
